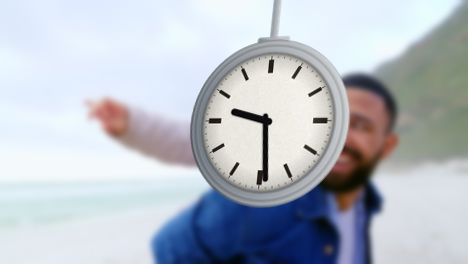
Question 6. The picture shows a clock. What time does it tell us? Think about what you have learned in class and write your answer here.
9:29
